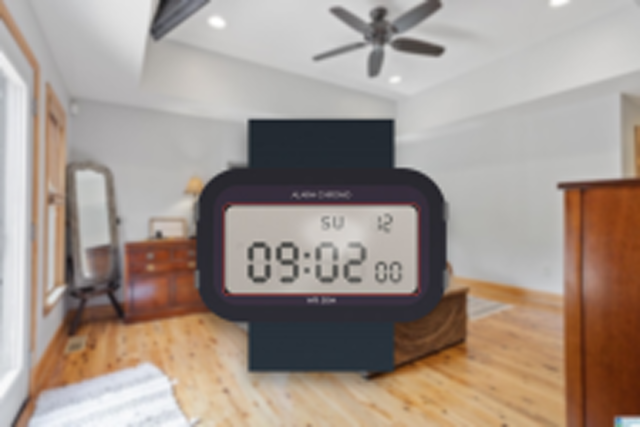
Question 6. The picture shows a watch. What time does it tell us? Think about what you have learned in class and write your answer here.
9:02:00
